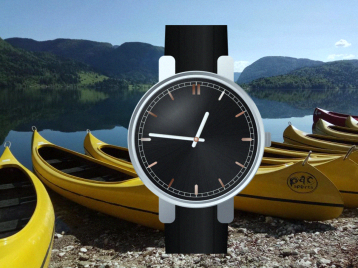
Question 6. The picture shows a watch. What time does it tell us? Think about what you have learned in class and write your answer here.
12:46
